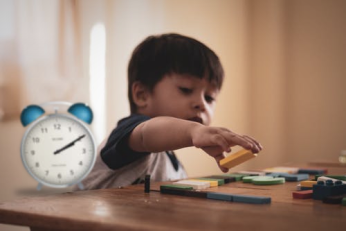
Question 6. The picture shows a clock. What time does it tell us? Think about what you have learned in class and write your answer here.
2:10
